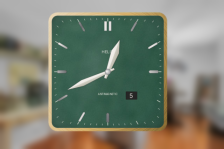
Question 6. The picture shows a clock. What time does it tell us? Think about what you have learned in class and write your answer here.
12:41
